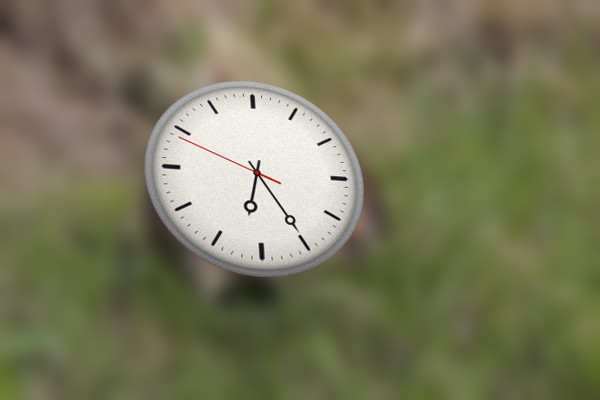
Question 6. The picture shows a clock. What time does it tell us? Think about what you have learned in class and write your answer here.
6:24:49
